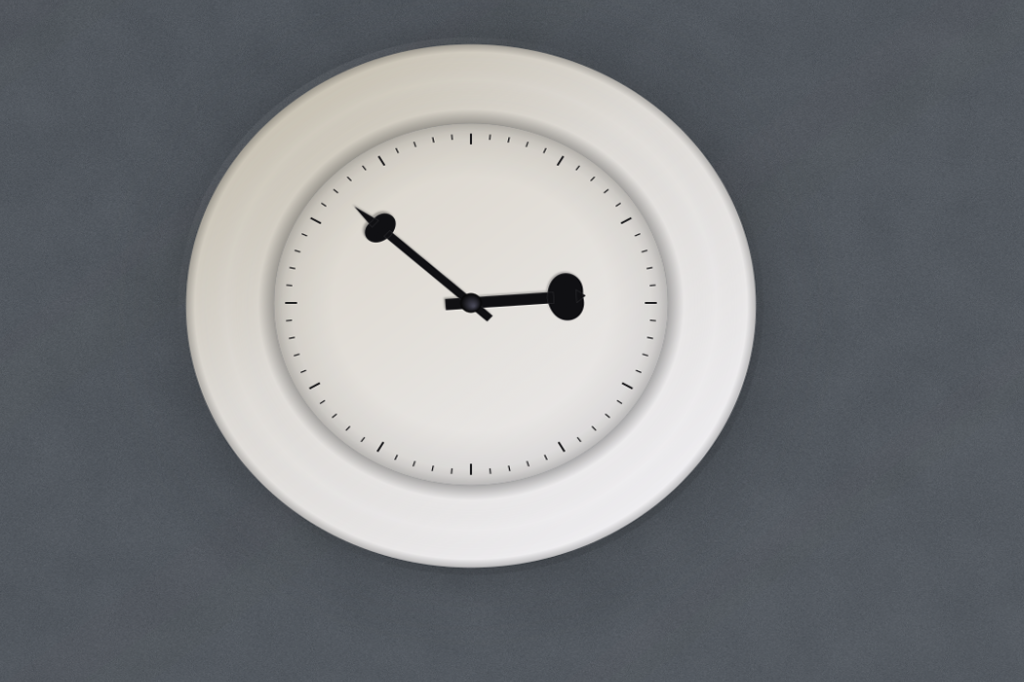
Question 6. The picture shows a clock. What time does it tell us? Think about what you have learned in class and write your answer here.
2:52
